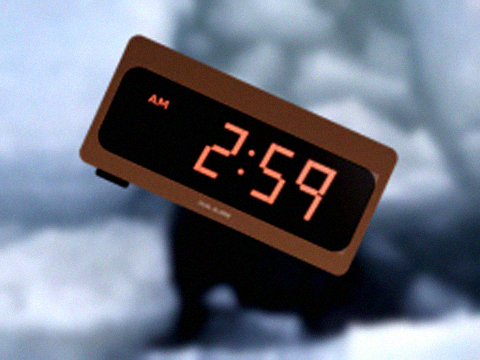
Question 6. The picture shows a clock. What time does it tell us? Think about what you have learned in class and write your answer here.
2:59
